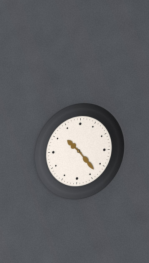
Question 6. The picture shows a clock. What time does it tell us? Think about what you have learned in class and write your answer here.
10:23
